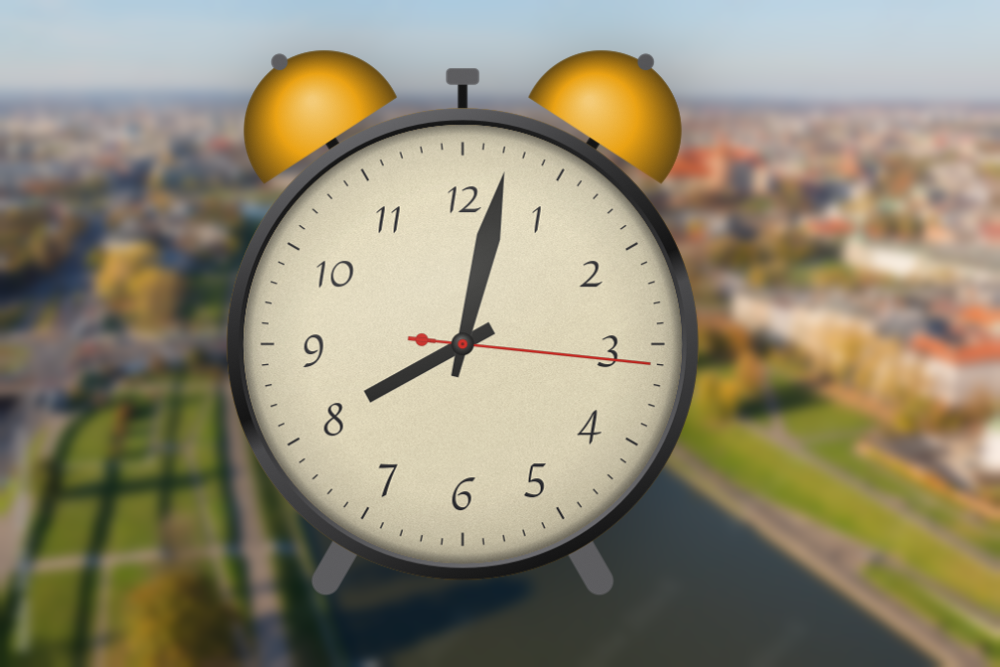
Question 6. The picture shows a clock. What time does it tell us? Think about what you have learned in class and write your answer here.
8:02:16
